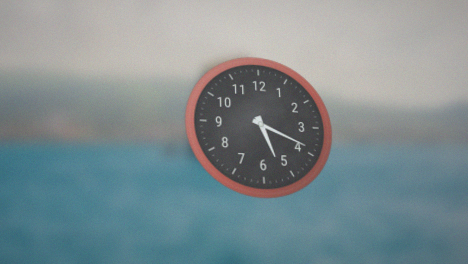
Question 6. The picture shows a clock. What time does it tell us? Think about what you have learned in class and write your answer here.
5:19
